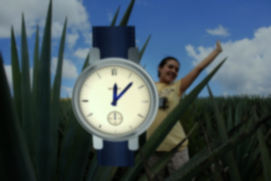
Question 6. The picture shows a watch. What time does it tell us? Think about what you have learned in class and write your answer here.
12:07
